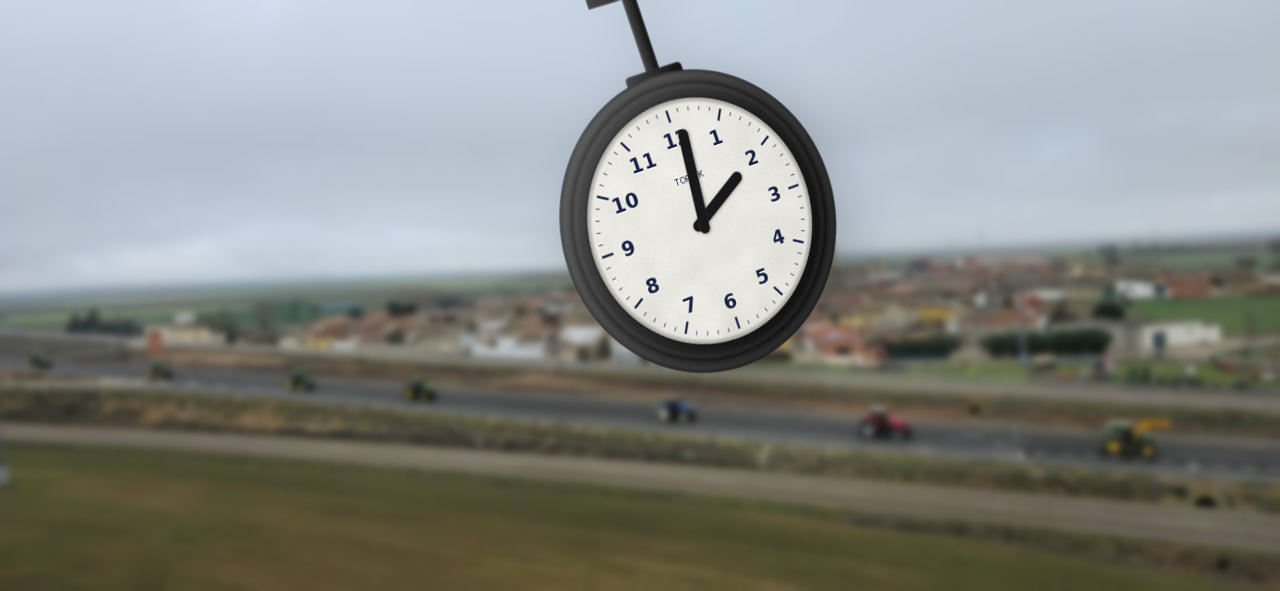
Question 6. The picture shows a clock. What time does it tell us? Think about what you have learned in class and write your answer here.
2:01
